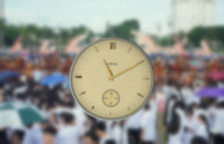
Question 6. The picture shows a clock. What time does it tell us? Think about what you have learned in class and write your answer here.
11:10
